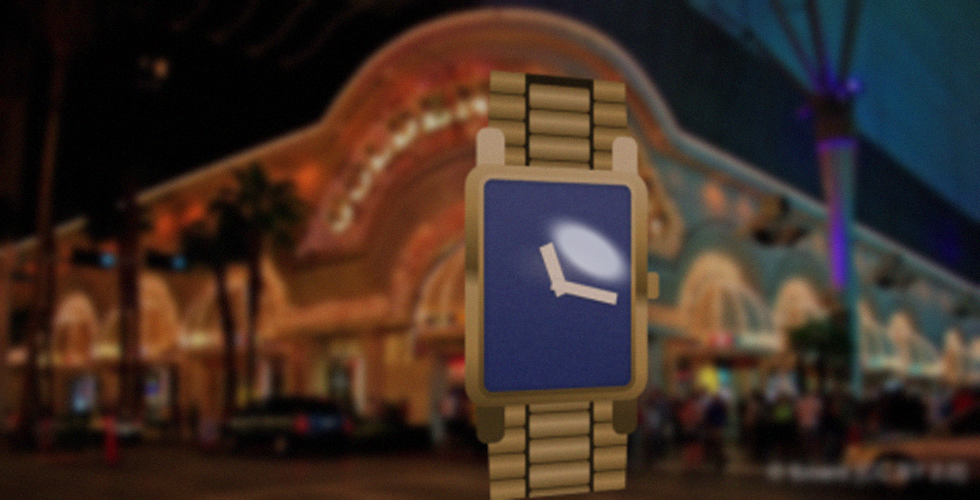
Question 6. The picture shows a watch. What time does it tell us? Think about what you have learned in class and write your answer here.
11:17
